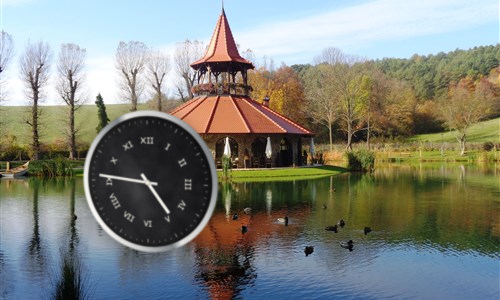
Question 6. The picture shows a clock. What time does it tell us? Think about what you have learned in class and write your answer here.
4:46
